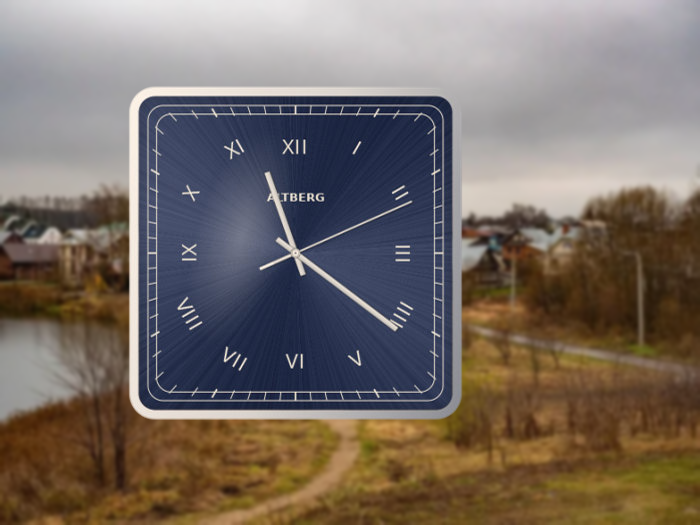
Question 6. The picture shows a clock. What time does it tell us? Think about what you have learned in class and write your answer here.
11:21:11
